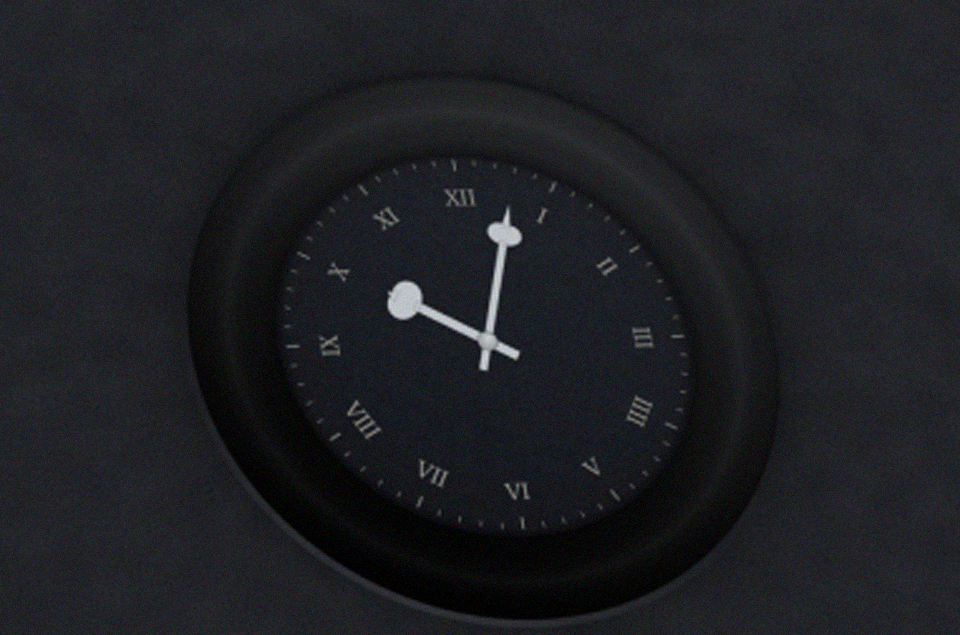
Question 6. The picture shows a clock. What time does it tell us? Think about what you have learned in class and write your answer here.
10:03
